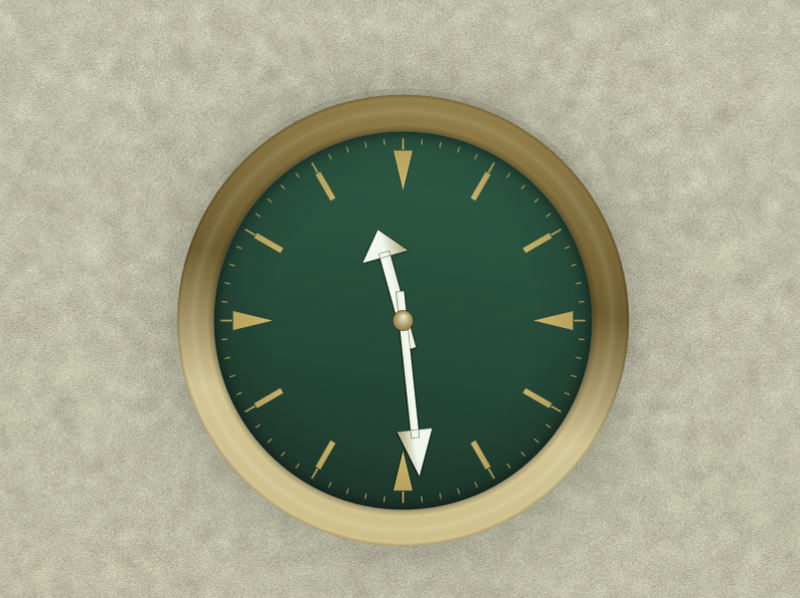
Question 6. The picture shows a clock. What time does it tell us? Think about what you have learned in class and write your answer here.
11:29
